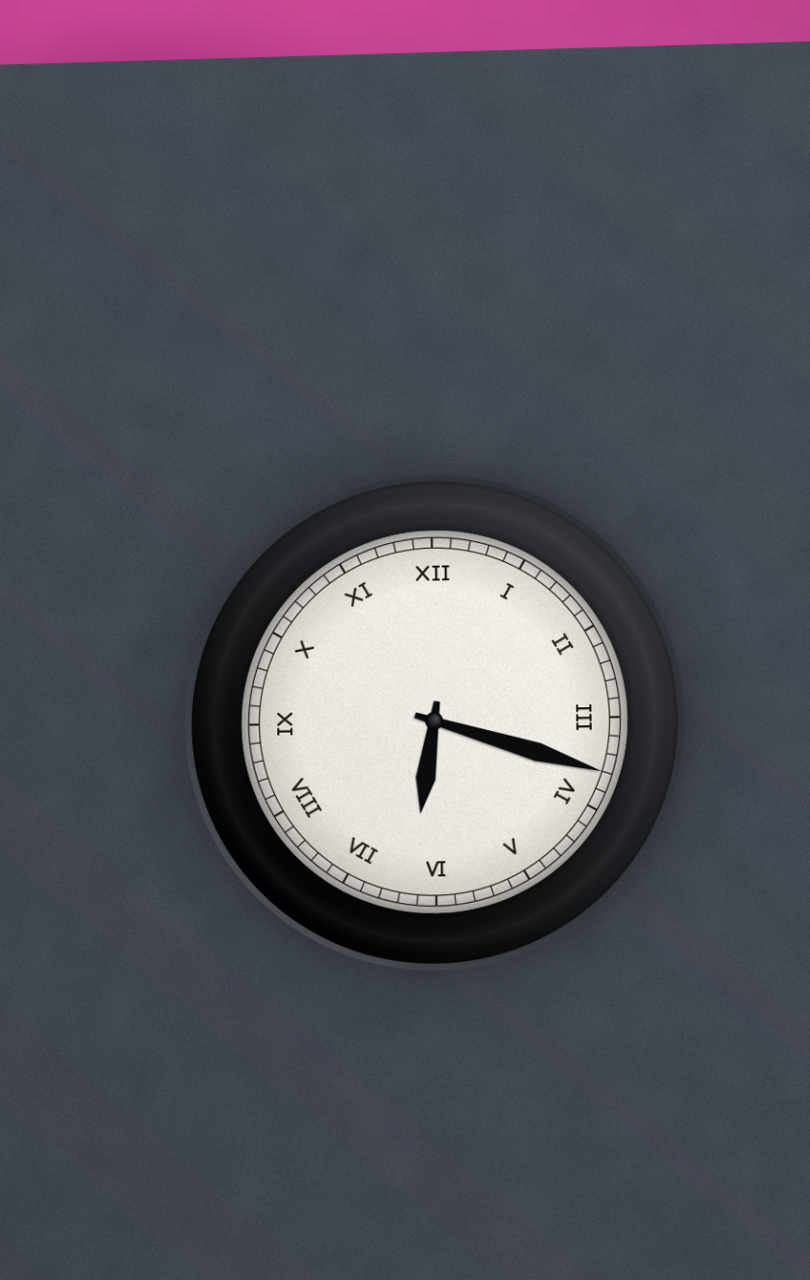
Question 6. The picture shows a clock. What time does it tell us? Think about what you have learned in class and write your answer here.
6:18
